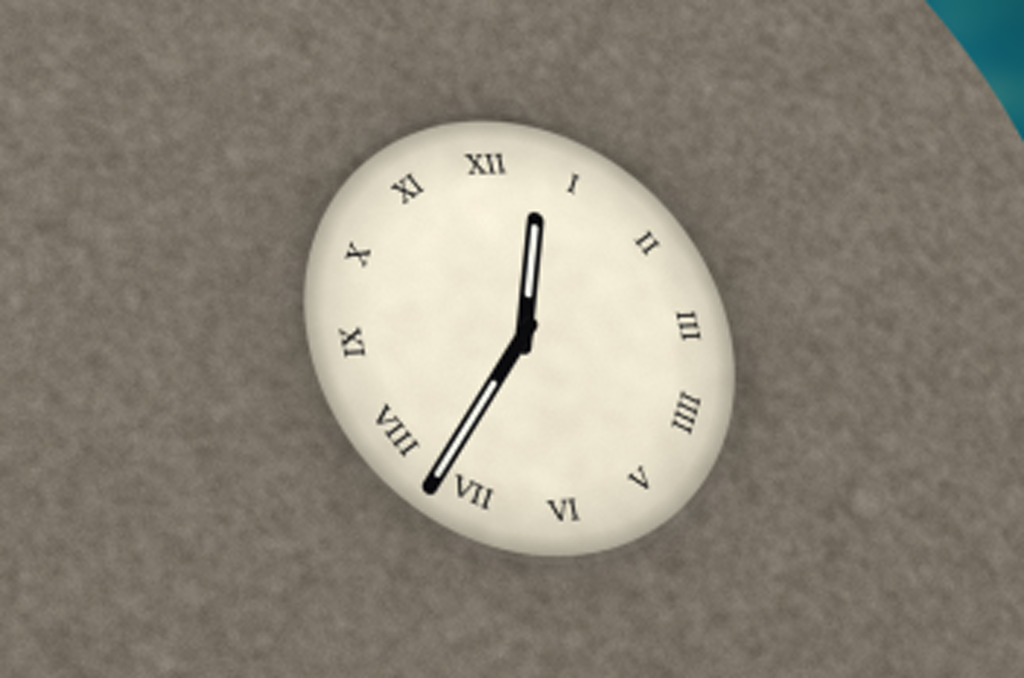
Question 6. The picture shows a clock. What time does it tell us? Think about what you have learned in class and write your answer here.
12:37
